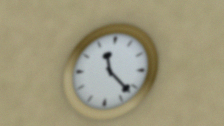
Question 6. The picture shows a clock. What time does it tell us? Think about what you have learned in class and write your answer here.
11:22
